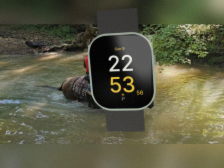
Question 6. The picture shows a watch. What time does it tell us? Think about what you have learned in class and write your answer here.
22:53
